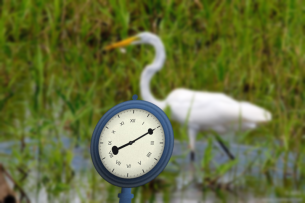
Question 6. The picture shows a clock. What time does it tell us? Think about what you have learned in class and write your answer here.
8:10
